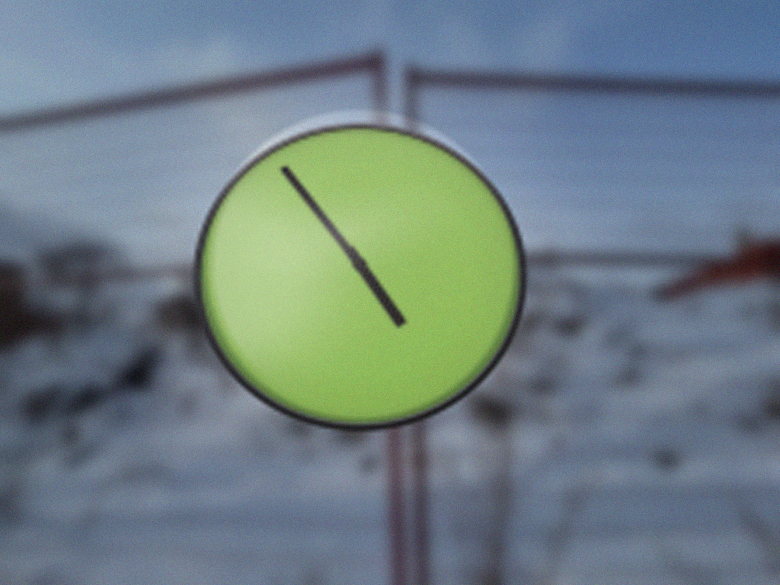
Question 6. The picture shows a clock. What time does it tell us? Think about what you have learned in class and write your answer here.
4:54
